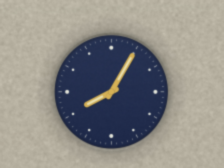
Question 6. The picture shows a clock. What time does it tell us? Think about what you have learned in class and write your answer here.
8:05
